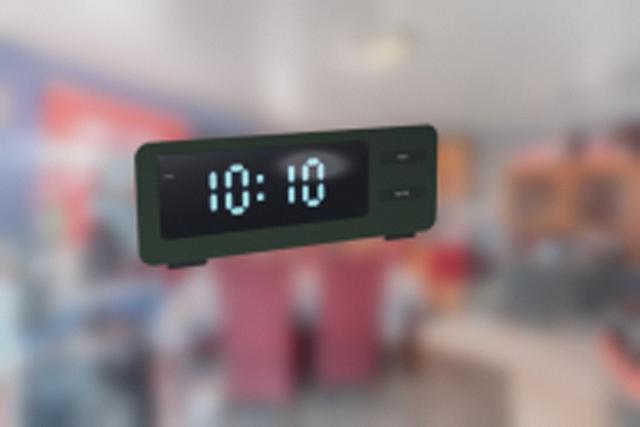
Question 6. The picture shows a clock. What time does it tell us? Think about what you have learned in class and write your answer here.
10:10
